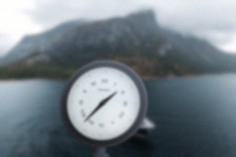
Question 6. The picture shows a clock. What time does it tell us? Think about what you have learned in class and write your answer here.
1:37
